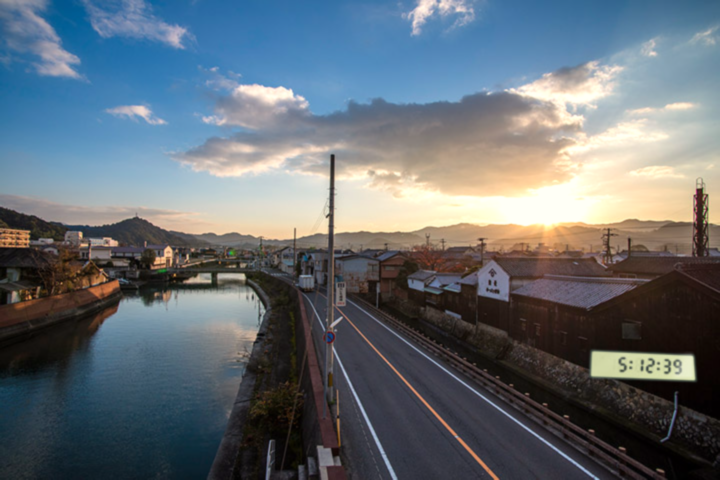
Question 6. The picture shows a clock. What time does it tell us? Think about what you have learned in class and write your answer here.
5:12:39
